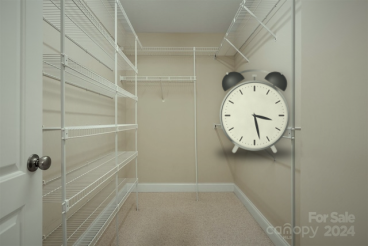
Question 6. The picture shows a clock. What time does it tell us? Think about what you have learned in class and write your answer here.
3:28
